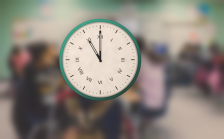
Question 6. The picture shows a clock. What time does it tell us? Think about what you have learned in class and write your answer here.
11:00
